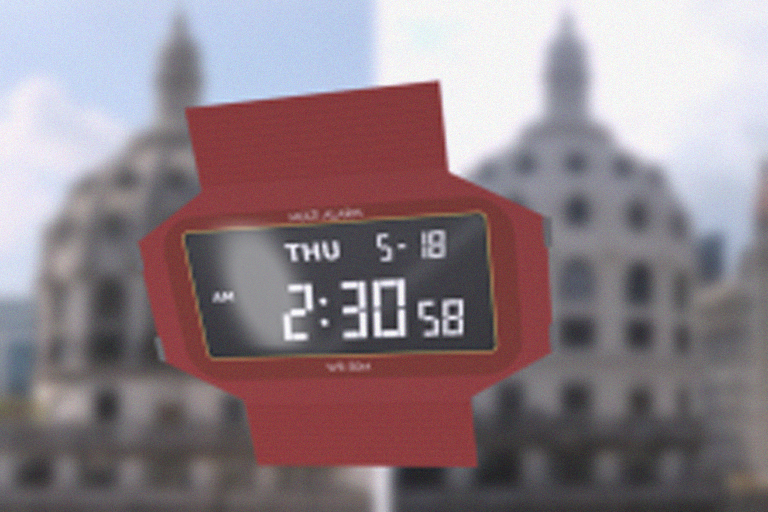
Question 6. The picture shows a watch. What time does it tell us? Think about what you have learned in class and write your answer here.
2:30:58
